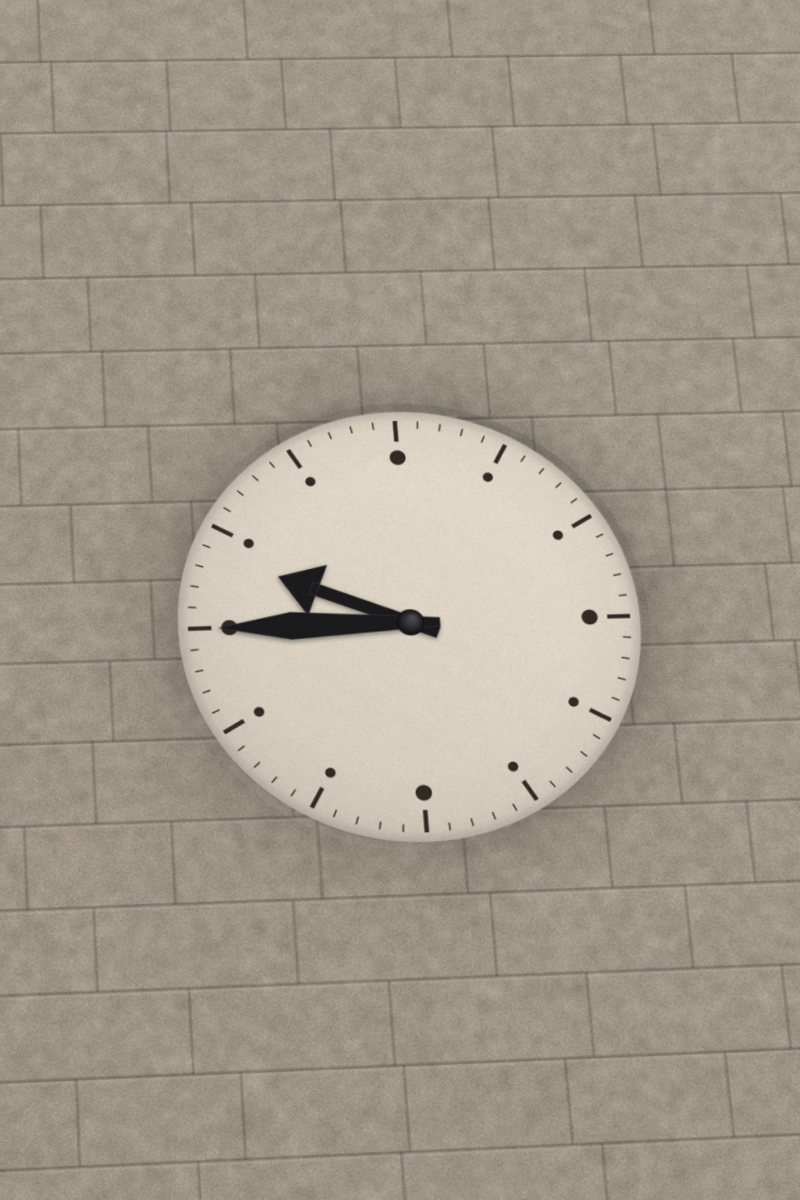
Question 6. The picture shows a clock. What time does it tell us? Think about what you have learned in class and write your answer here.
9:45
